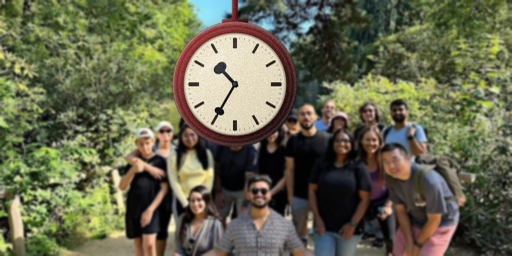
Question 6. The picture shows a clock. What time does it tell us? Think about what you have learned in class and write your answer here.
10:35
